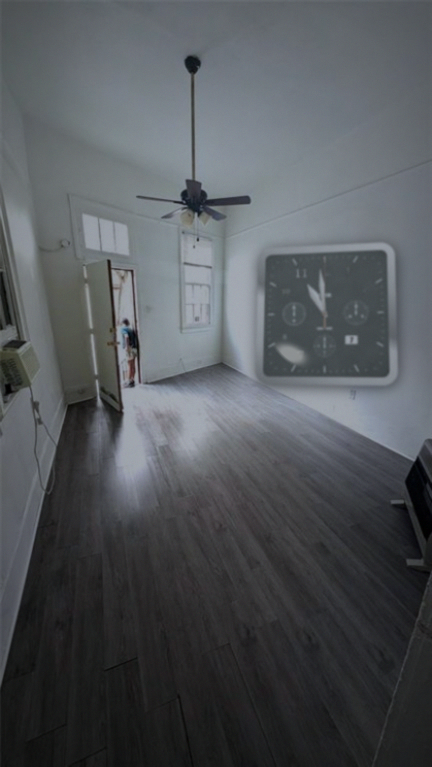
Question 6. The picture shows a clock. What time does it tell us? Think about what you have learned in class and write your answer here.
10:59
